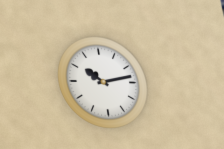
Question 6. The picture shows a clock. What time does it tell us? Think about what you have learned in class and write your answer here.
10:13
